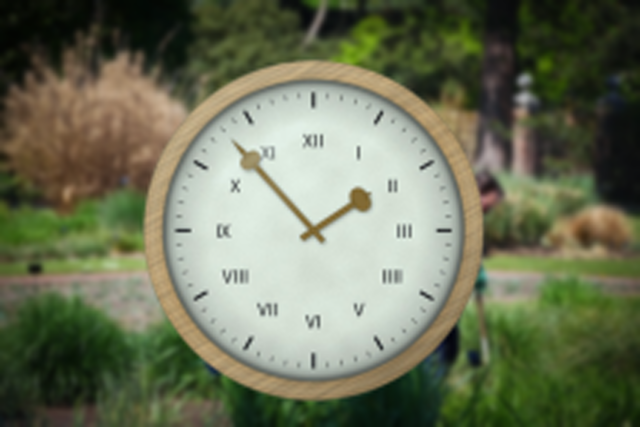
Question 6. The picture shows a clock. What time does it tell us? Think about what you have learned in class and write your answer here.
1:53
